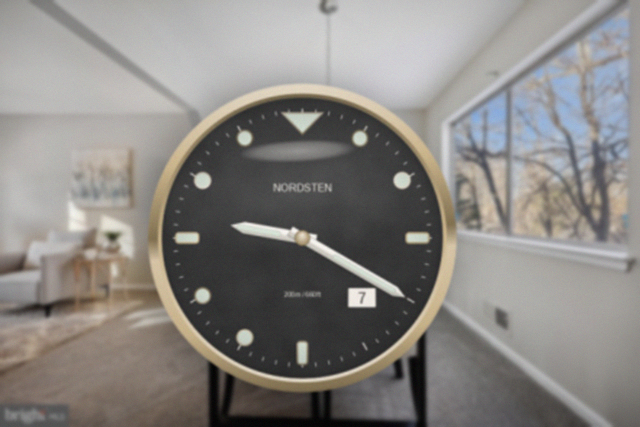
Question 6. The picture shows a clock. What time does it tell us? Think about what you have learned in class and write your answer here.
9:20
